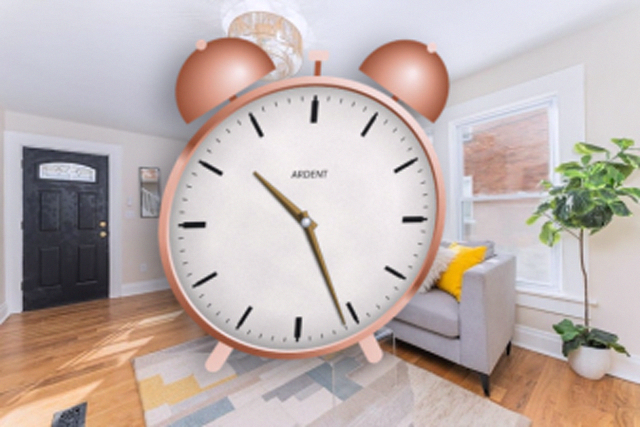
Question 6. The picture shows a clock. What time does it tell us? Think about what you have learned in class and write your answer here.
10:26
